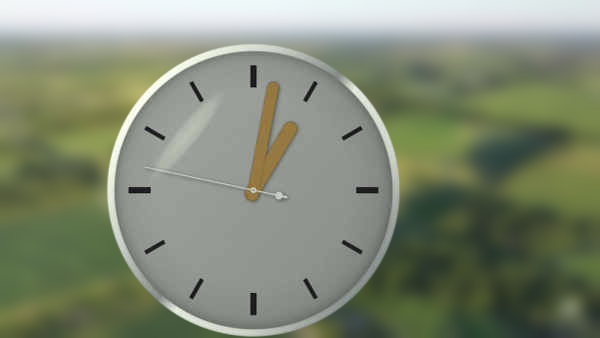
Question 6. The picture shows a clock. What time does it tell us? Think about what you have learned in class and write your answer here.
1:01:47
